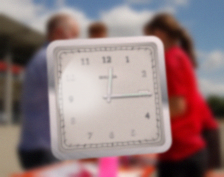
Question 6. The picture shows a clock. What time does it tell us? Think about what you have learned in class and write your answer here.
12:15
